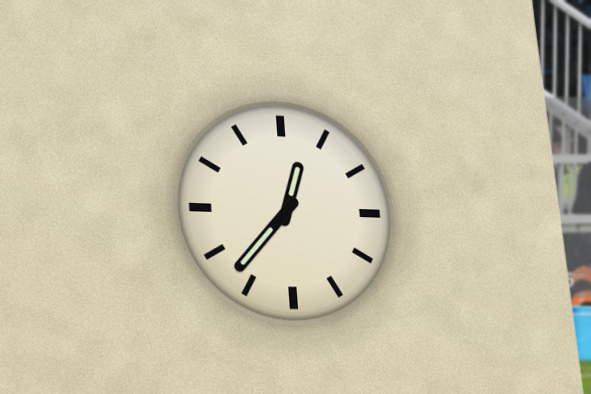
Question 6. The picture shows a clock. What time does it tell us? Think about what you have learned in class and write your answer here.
12:37
